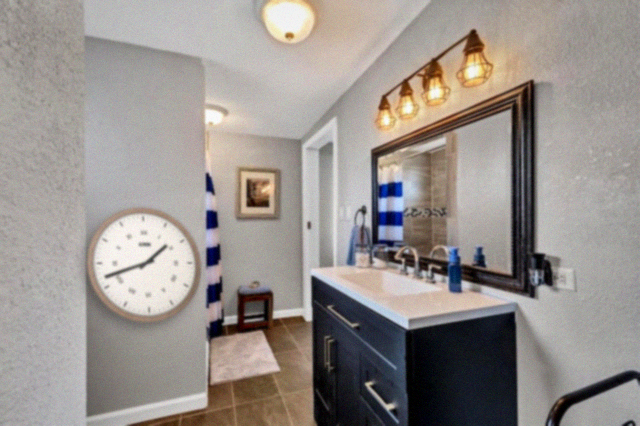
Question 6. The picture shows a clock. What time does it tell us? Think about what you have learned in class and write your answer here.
1:42
